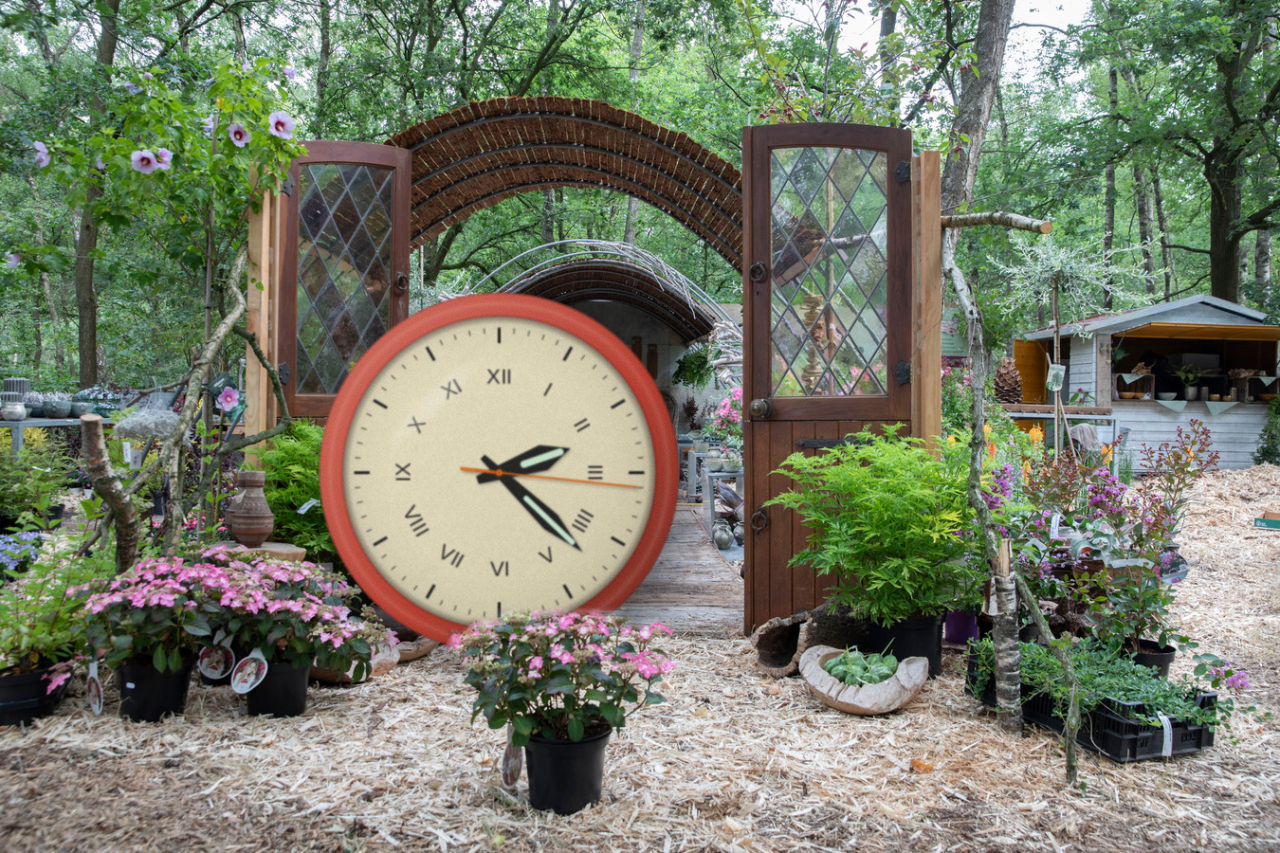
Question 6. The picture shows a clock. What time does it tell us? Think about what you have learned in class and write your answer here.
2:22:16
